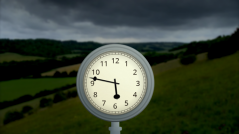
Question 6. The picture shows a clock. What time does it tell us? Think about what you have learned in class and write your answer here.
5:47
